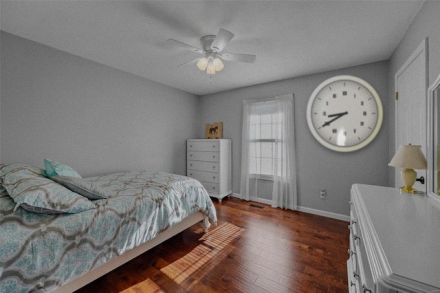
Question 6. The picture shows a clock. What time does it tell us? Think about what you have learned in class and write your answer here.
8:40
